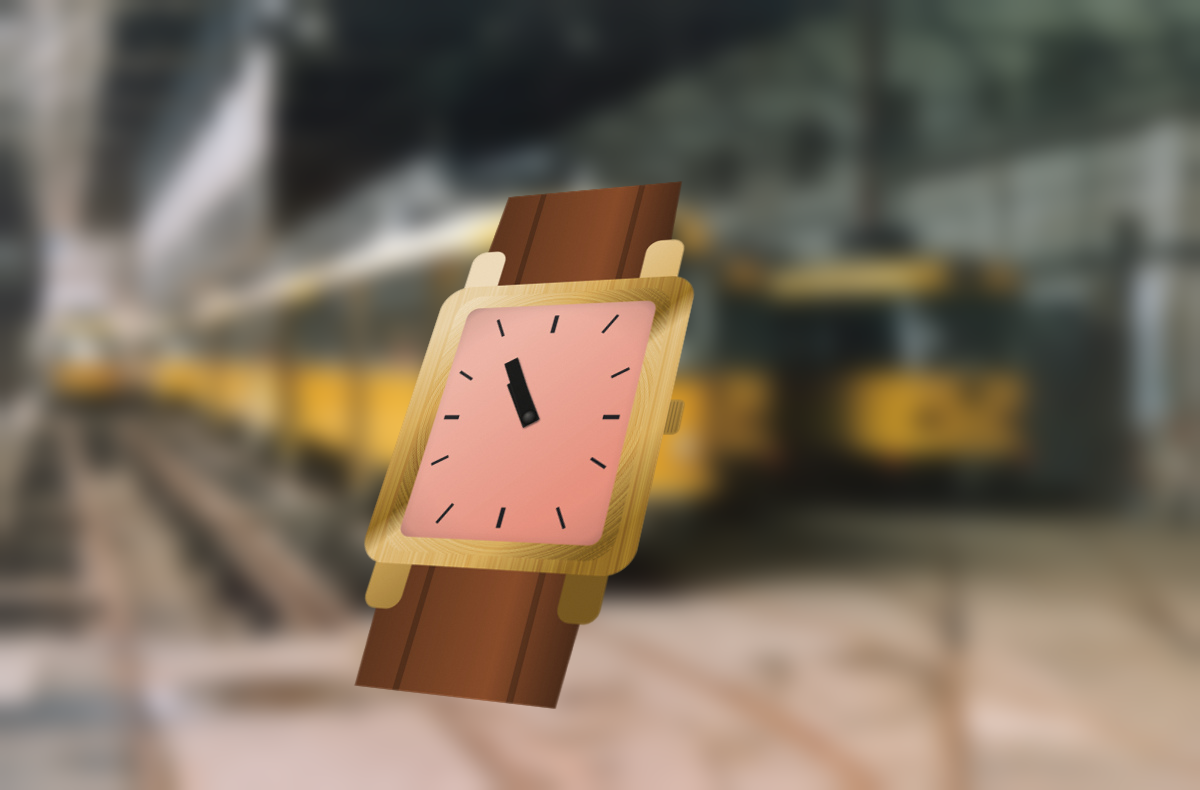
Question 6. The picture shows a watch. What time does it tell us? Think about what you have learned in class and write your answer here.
10:55
